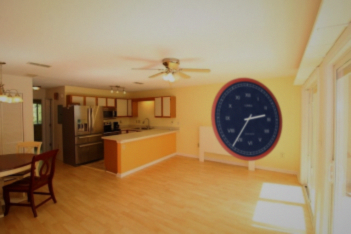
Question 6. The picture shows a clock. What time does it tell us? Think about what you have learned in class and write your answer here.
2:36
